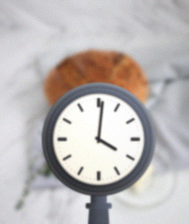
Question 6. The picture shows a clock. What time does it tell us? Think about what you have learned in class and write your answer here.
4:01
